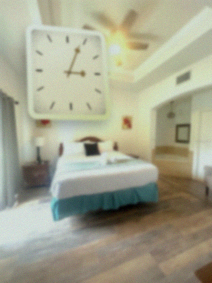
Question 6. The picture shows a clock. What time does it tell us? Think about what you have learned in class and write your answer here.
3:04
